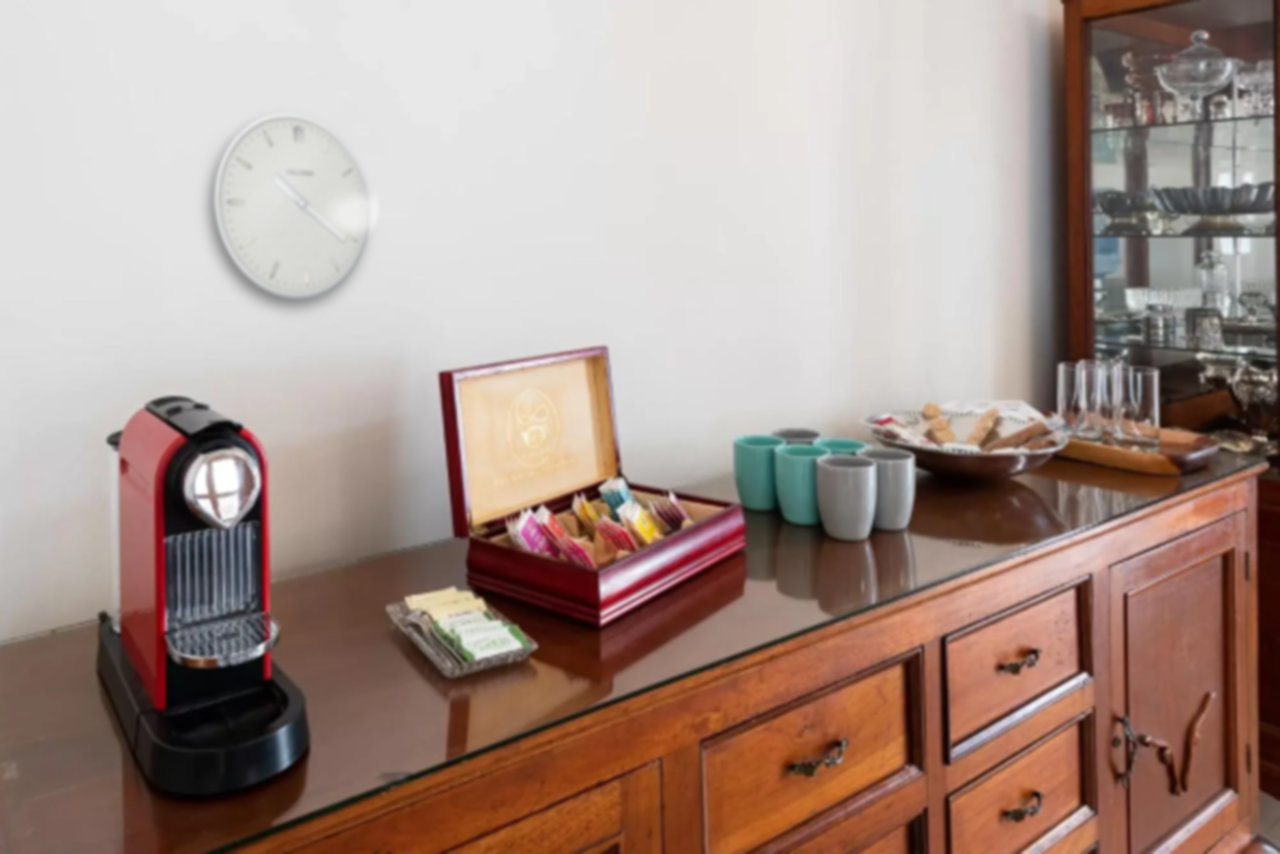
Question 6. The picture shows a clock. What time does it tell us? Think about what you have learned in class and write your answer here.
10:21
